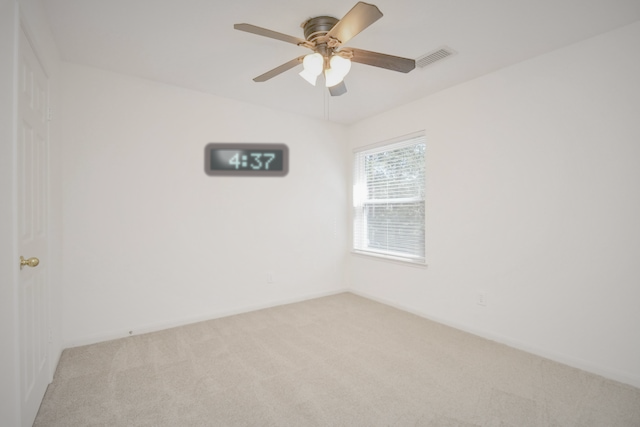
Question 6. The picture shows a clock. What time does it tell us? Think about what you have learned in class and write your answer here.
4:37
